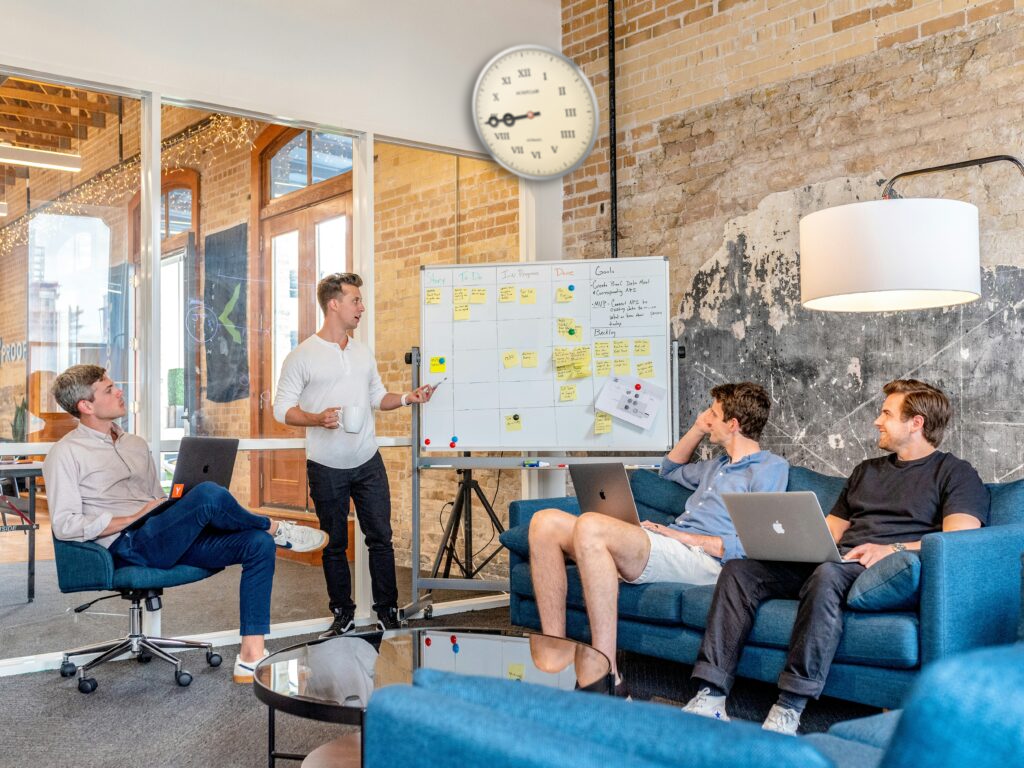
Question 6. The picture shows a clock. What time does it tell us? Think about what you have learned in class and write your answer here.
8:44
